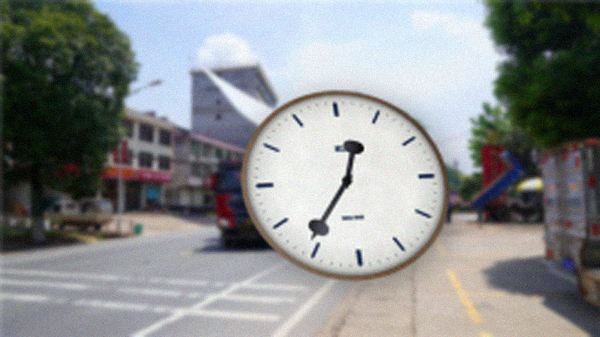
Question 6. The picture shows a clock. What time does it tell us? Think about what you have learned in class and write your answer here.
12:36
